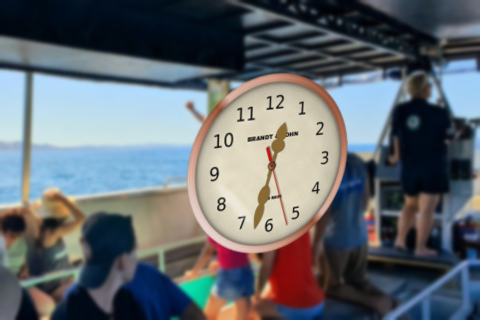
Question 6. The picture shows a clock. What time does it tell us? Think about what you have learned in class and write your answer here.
12:32:27
